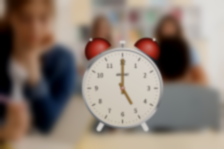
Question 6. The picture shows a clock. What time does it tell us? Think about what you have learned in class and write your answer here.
5:00
